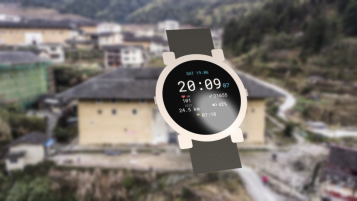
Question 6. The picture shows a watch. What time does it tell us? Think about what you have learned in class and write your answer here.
20:09
